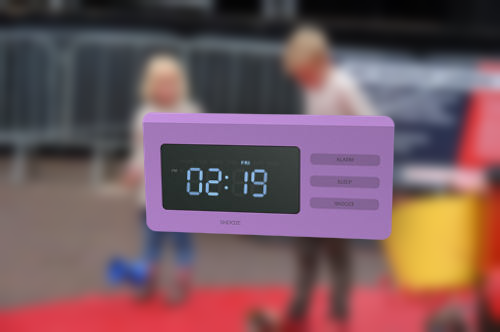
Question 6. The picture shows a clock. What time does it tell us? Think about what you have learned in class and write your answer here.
2:19
